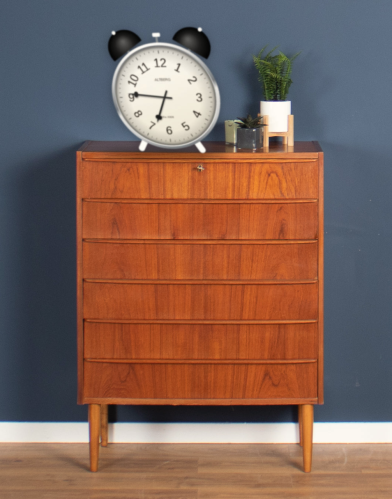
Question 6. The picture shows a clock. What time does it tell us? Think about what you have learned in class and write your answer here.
6:46
